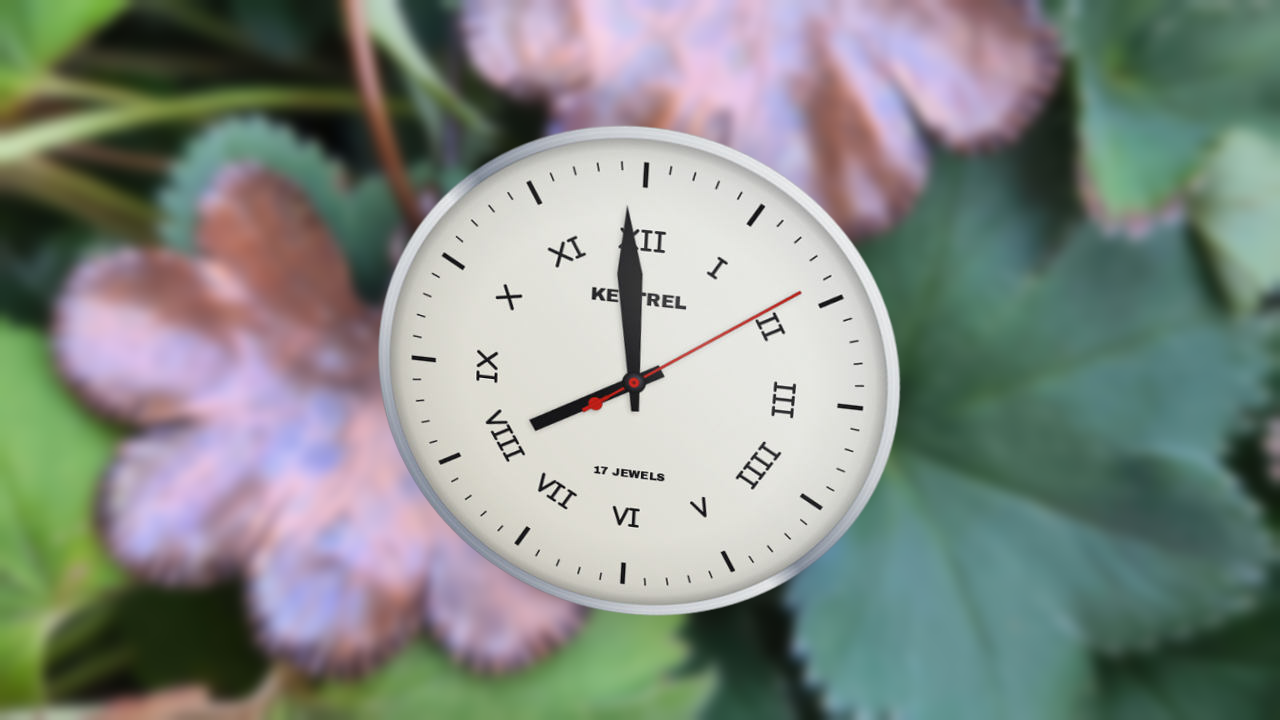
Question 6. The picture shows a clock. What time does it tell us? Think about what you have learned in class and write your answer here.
7:59:09
